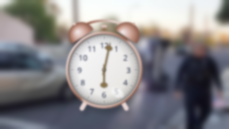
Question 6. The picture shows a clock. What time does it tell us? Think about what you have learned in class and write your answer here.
6:02
